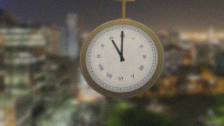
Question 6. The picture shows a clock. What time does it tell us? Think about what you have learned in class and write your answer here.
11:00
